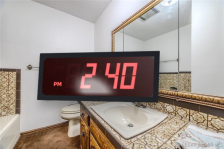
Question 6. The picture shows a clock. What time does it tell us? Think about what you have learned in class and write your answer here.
2:40
